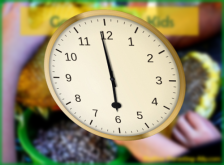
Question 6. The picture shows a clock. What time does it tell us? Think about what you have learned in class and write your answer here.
5:59
